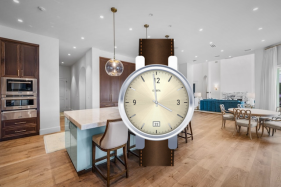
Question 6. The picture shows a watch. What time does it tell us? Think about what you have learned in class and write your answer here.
3:59
